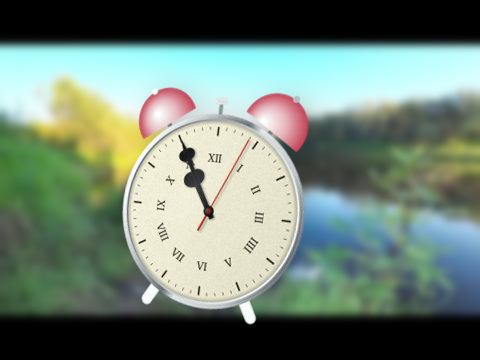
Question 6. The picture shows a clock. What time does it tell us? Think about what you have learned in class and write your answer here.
10:55:04
